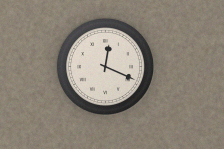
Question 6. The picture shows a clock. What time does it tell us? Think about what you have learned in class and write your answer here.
12:19
